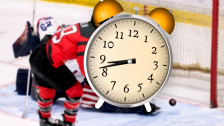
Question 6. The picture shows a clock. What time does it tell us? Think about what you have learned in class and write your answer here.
8:42
